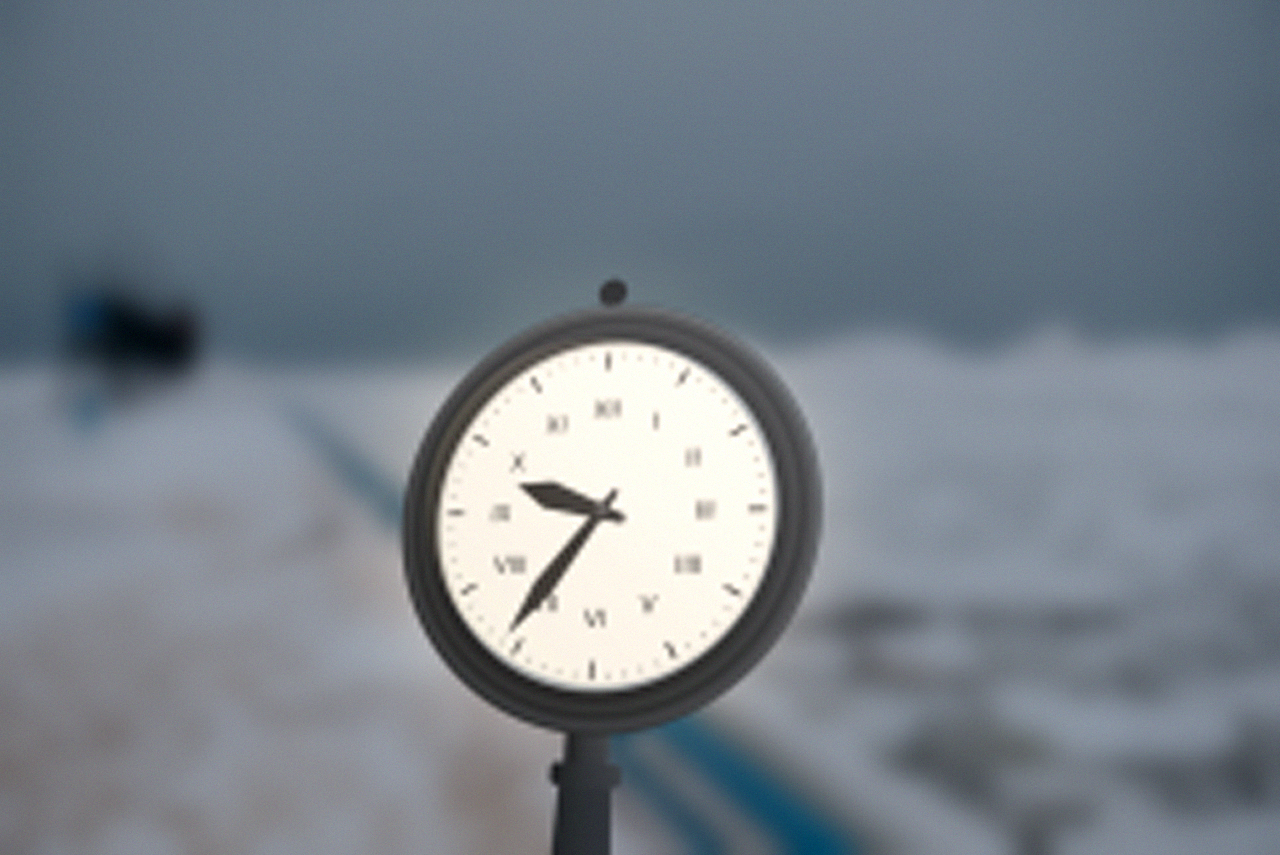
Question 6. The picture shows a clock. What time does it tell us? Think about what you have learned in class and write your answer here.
9:36
